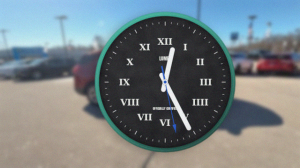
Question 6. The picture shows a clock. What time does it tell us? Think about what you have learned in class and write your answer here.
12:25:28
